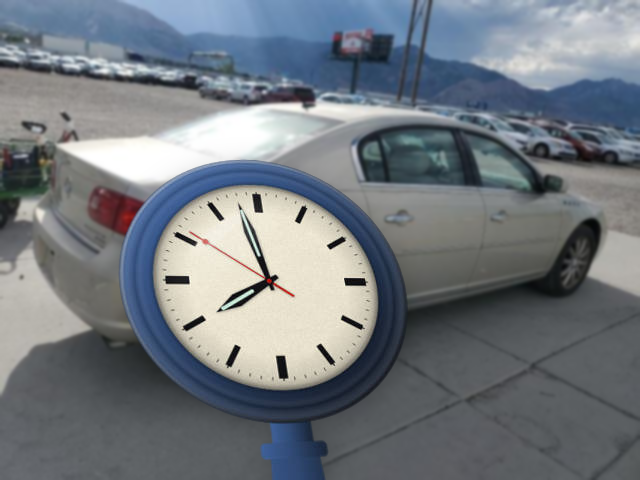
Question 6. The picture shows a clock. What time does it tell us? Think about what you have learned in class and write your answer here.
7:57:51
